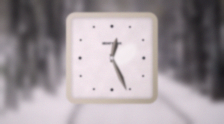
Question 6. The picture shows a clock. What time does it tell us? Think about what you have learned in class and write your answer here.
12:26
